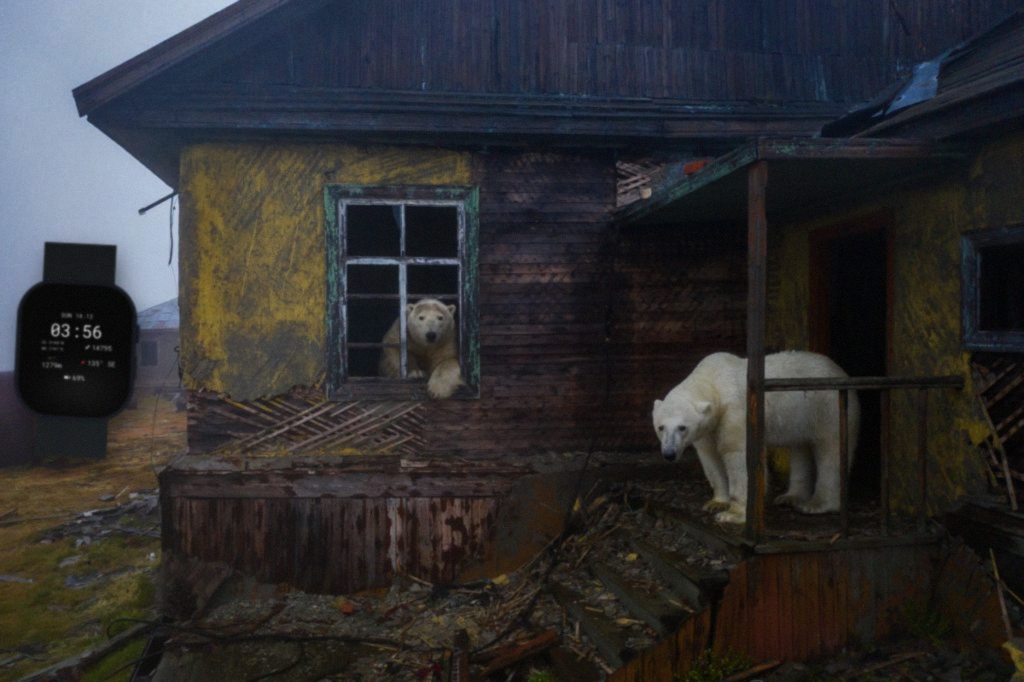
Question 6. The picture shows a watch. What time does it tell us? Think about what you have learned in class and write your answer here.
3:56
